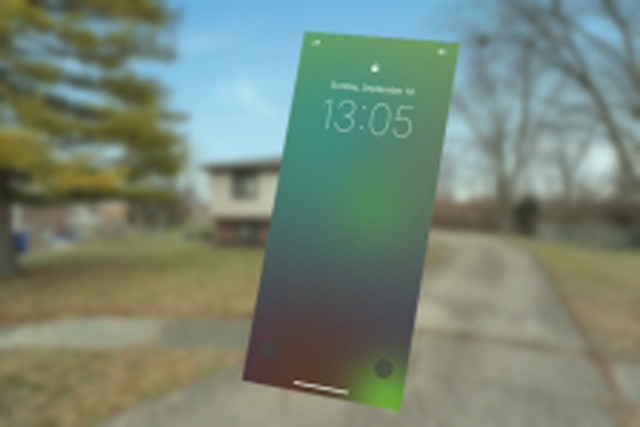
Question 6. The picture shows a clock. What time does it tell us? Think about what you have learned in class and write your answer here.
13:05
